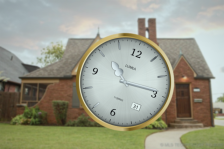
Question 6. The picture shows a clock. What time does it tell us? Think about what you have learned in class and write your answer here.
10:14
